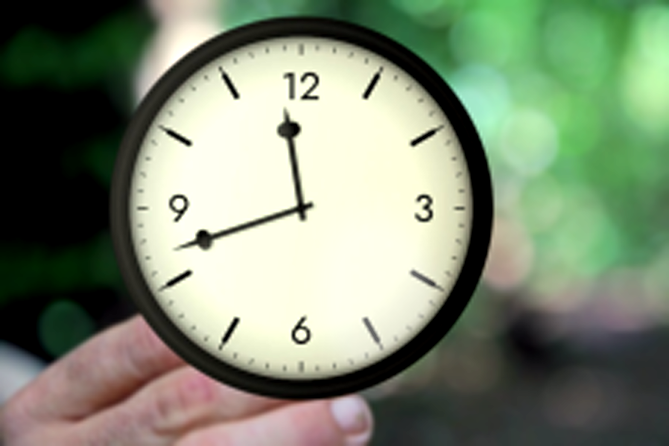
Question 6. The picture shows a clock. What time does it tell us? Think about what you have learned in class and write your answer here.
11:42
